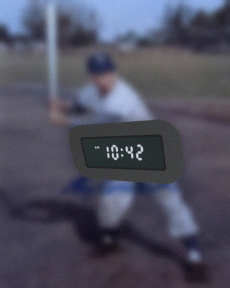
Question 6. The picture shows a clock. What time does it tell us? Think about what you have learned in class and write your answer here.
10:42
